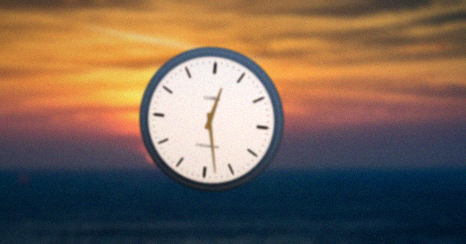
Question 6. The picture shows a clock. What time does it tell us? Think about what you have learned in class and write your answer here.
12:28
